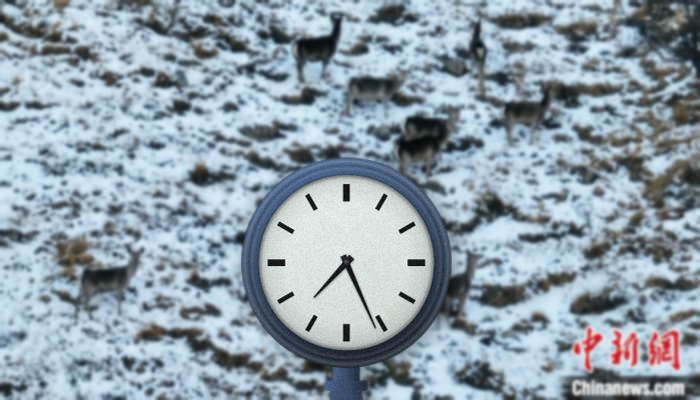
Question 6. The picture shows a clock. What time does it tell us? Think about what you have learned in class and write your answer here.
7:26
